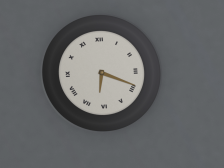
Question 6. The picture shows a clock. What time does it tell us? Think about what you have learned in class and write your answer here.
6:19
